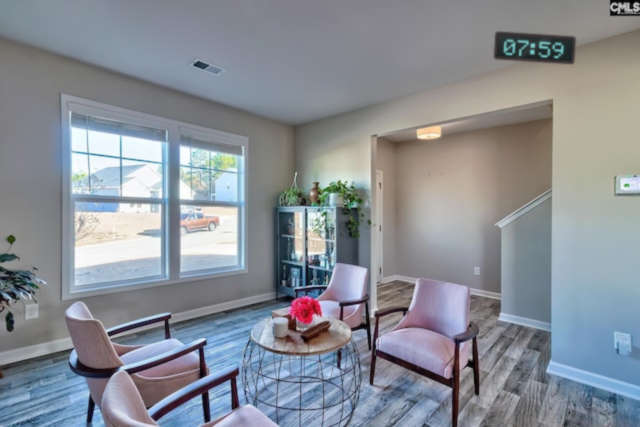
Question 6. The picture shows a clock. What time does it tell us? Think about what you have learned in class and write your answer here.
7:59
